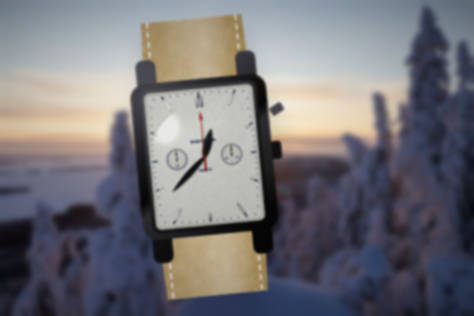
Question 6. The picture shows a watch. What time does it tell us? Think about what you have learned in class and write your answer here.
12:38
